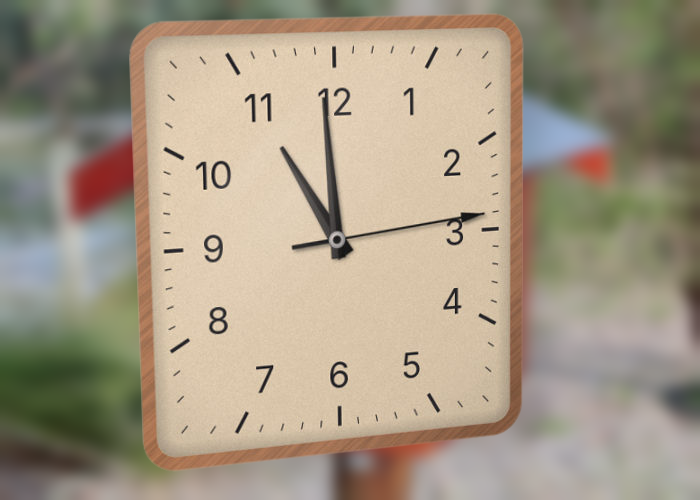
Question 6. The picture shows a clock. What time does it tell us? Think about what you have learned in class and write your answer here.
10:59:14
